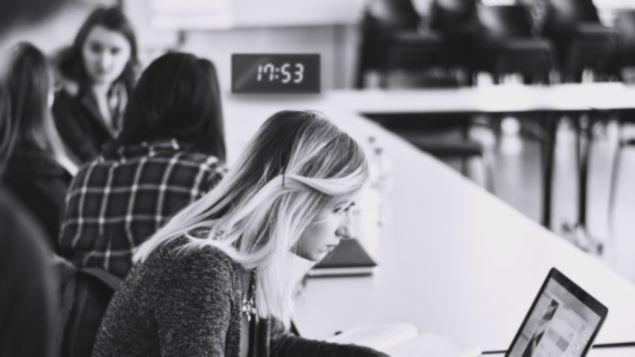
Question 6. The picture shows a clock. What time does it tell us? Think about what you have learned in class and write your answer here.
17:53
